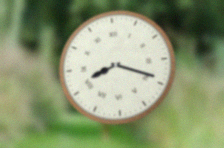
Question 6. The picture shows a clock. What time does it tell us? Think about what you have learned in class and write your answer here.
8:19
